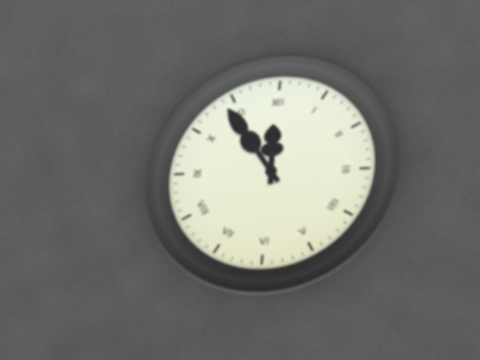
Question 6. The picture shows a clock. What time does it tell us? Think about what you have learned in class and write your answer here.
11:54
